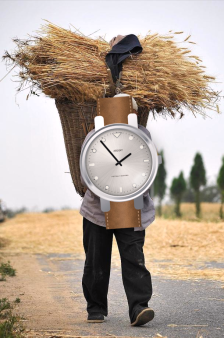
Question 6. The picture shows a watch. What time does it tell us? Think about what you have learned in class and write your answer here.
1:54
